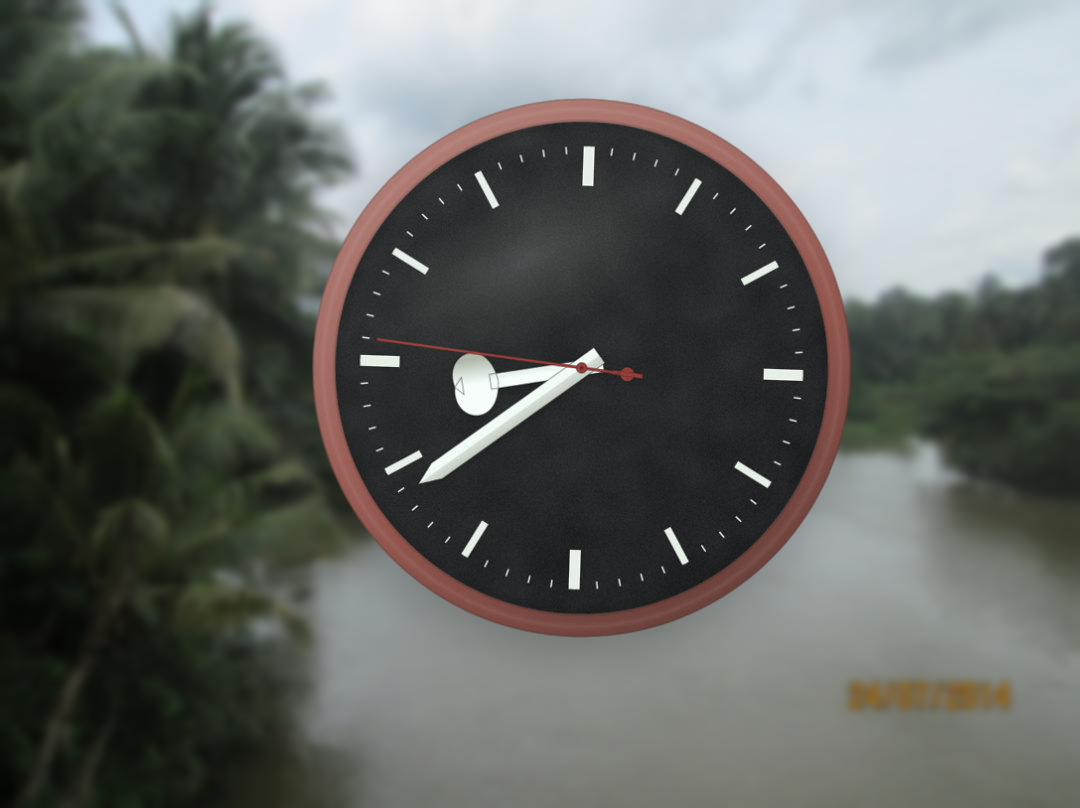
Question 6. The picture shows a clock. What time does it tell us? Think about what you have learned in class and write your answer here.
8:38:46
